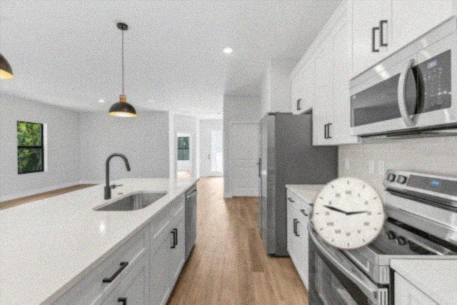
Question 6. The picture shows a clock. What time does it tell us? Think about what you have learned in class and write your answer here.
2:48
